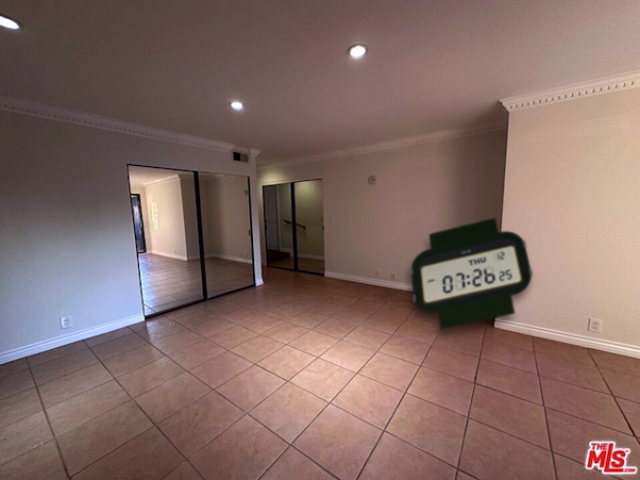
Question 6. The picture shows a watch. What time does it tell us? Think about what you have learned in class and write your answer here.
7:26
